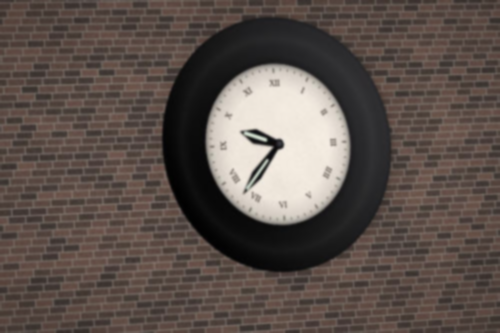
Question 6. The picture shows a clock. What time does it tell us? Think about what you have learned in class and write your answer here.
9:37
